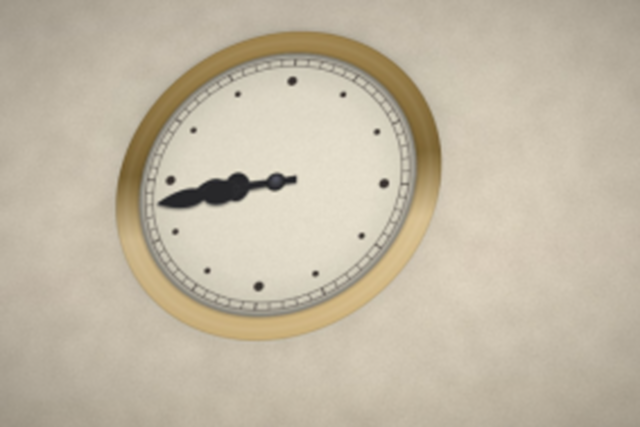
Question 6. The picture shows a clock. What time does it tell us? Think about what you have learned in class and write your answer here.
8:43
